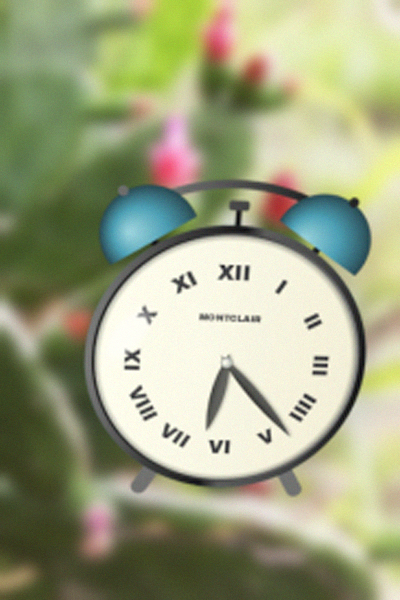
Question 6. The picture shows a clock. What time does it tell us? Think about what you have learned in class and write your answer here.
6:23
